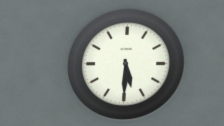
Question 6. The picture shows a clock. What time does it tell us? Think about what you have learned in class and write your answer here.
5:30
